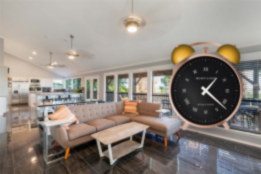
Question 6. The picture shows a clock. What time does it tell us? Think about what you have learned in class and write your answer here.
1:22
